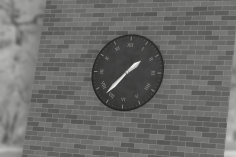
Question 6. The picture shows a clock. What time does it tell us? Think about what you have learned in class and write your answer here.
1:37
